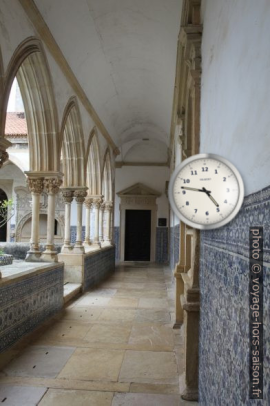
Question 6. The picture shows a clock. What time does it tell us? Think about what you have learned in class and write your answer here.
4:47
